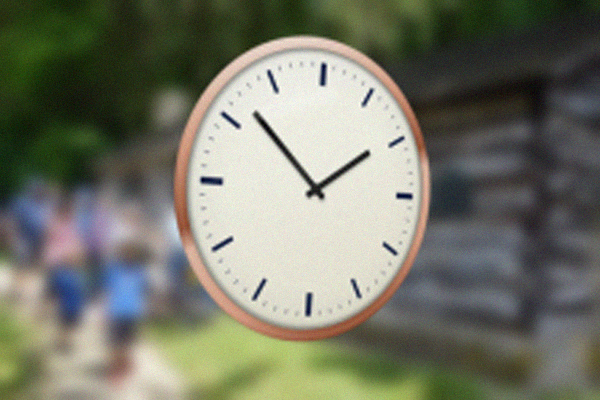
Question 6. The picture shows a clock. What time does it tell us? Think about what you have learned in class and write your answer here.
1:52
